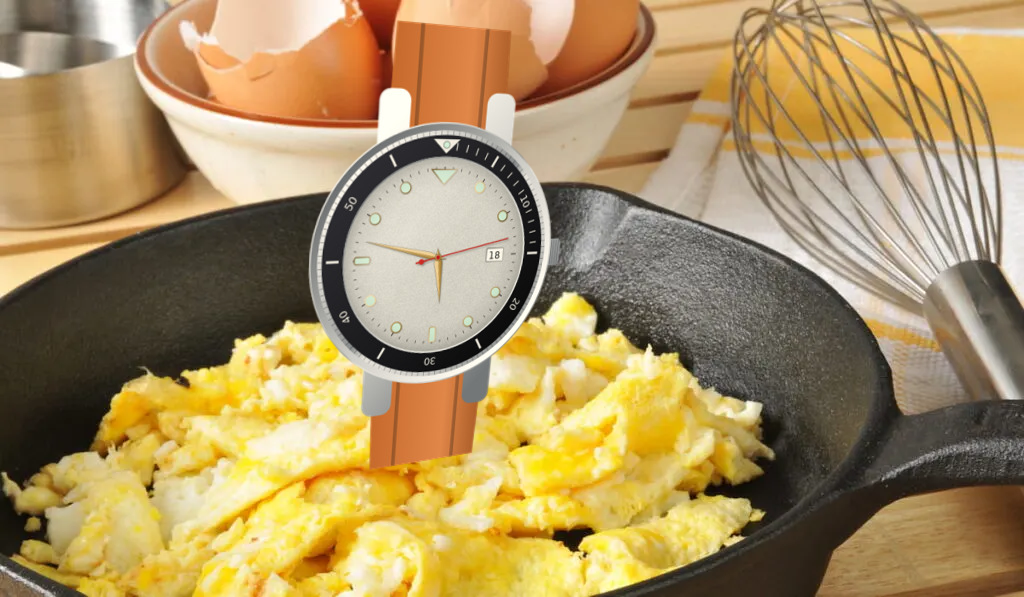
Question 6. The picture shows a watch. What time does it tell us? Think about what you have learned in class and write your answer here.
5:47:13
